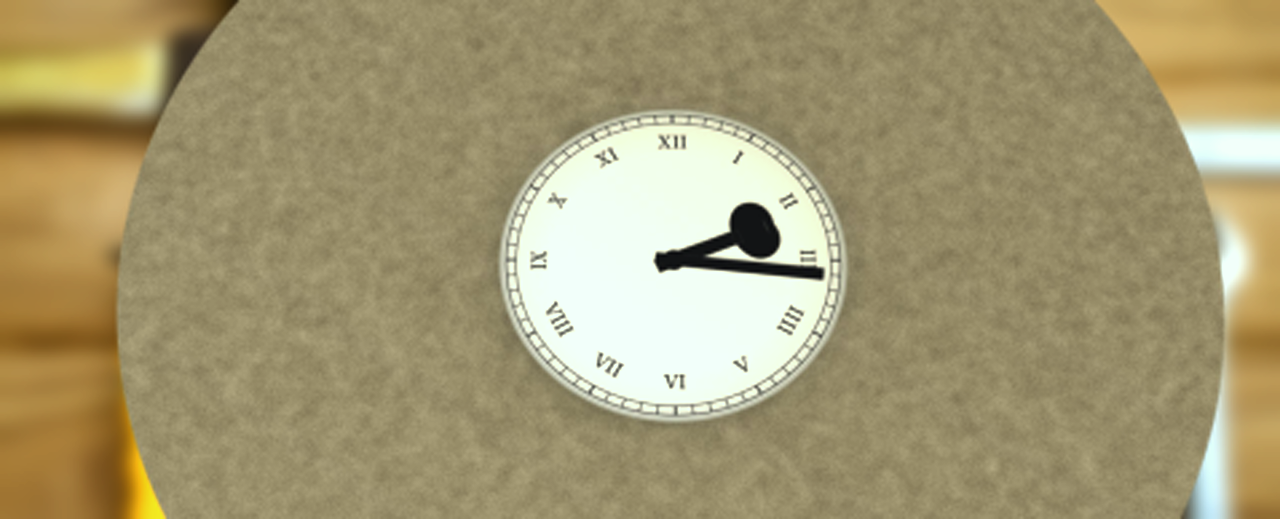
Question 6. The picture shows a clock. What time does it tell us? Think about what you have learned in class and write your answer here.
2:16
